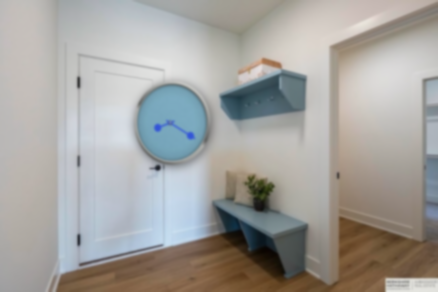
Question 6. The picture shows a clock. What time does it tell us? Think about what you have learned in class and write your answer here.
8:20
